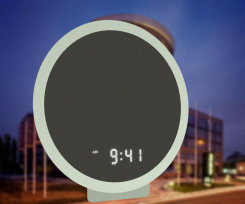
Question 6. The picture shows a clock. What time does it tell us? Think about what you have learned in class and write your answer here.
9:41
